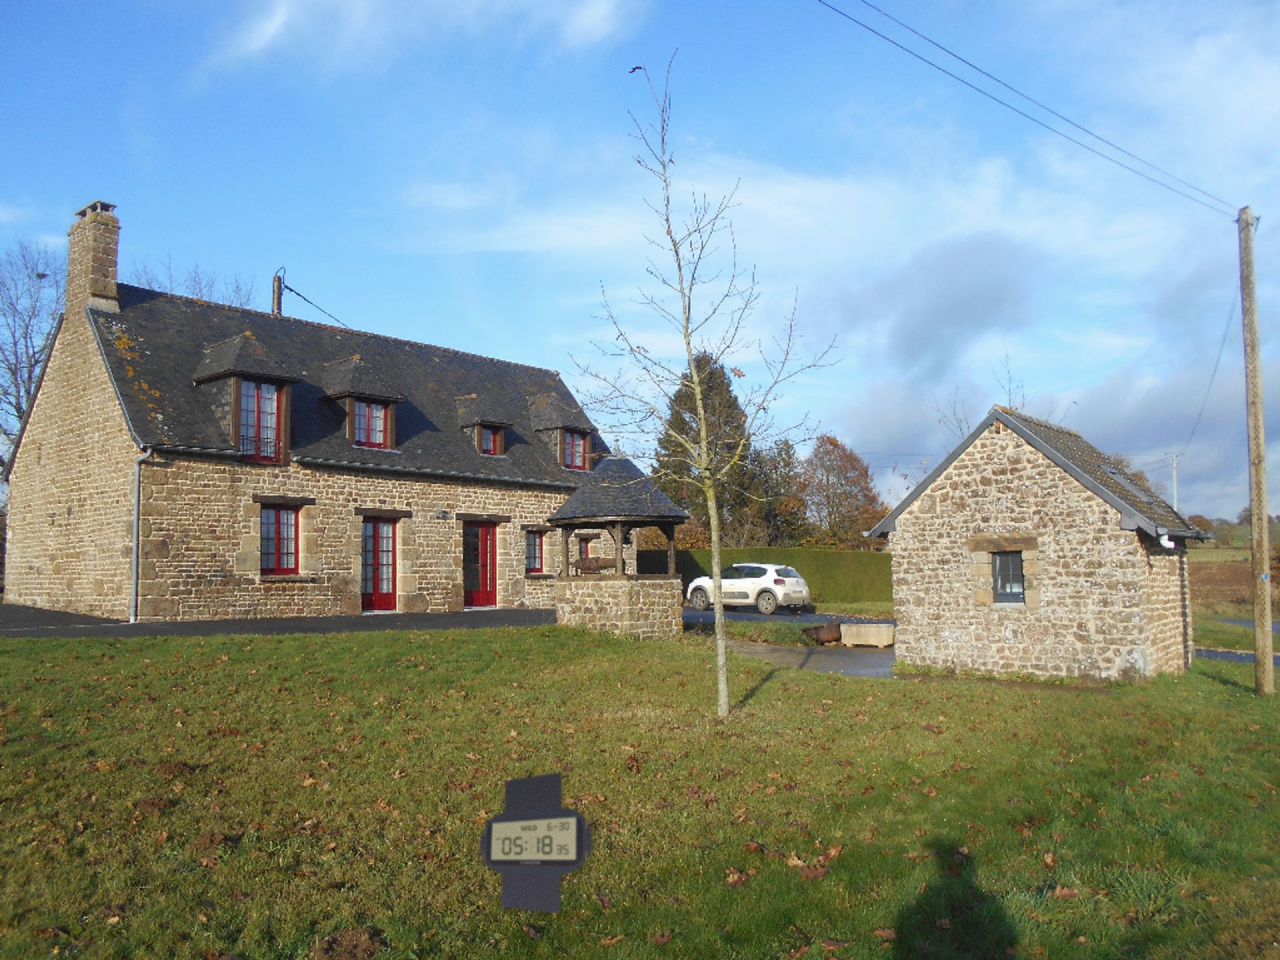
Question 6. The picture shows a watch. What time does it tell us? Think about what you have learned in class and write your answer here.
5:18
